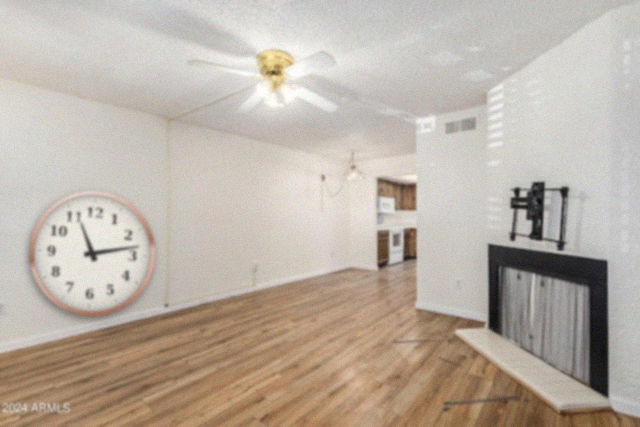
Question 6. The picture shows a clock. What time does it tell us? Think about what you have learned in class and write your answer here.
11:13
